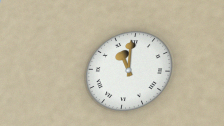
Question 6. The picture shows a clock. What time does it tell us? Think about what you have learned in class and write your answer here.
10:59
